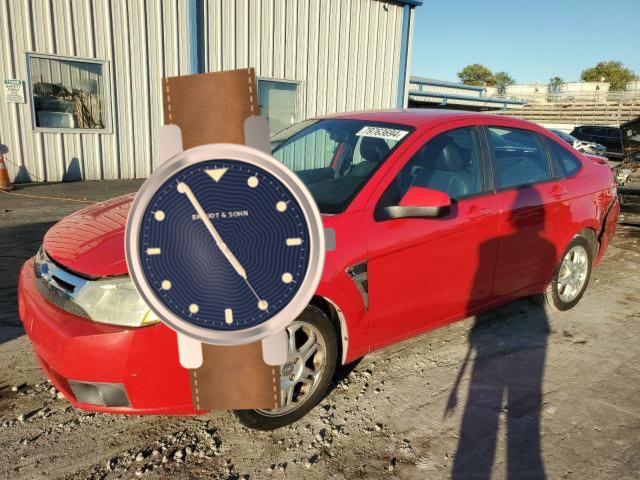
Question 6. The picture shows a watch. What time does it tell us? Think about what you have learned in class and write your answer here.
4:55:25
